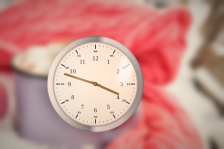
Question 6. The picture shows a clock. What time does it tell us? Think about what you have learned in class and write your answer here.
3:48
